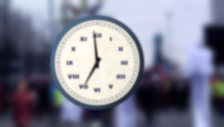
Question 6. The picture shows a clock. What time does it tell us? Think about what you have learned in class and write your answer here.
6:59
